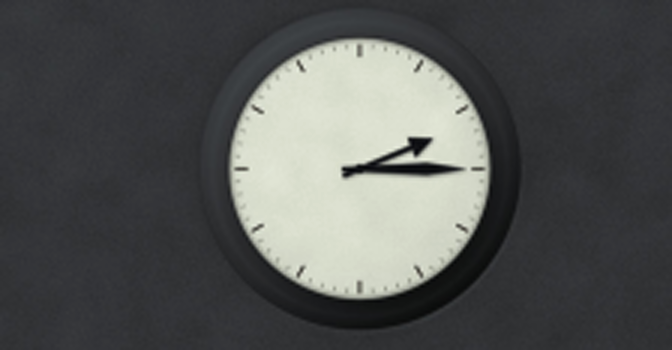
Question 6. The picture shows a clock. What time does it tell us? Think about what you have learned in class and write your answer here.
2:15
